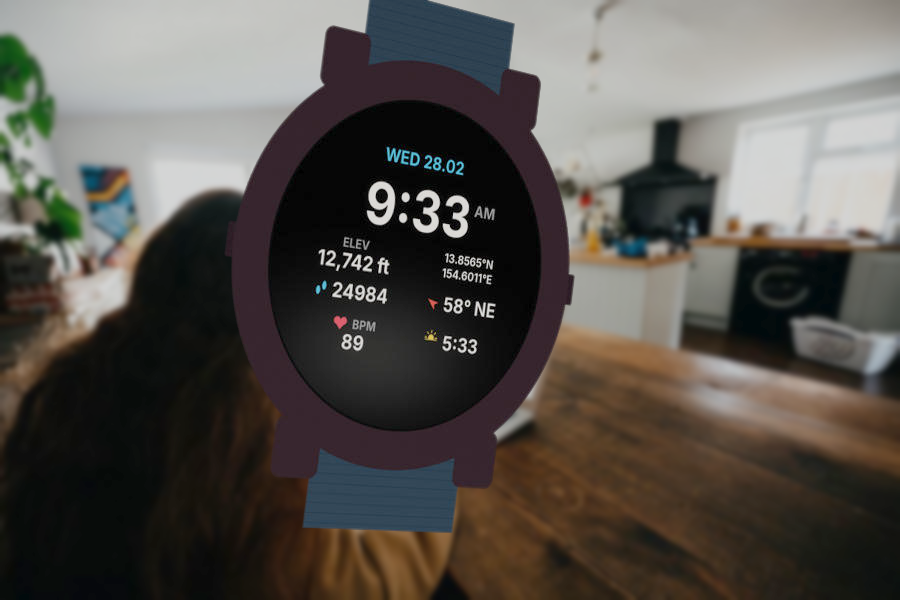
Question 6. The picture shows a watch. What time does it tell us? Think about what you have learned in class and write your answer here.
9:33
